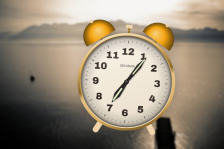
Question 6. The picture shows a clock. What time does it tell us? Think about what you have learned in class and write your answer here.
7:06
